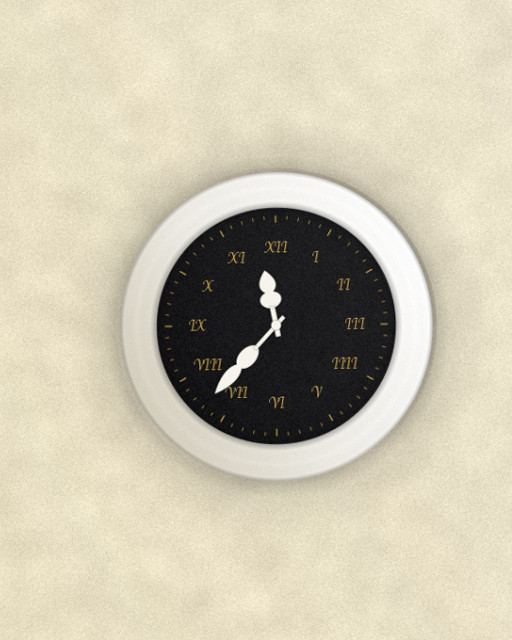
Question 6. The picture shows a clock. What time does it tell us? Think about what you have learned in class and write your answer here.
11:37
